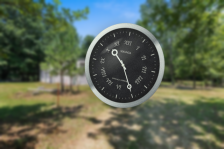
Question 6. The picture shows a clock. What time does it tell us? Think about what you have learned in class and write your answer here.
10:25
